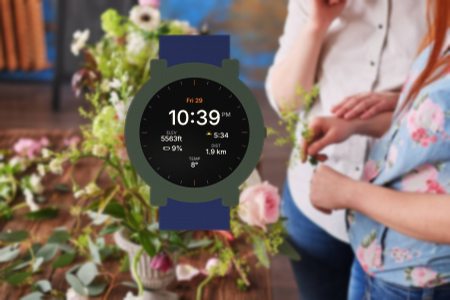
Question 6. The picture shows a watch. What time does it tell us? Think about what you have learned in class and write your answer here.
10:39
